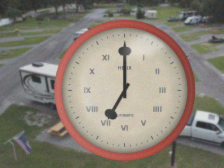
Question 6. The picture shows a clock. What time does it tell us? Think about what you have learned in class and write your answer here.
7:00
